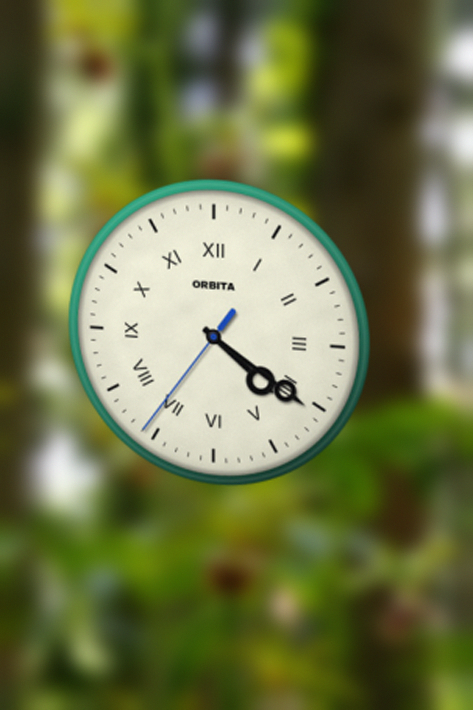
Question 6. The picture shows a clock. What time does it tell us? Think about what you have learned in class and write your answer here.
4:20:36
